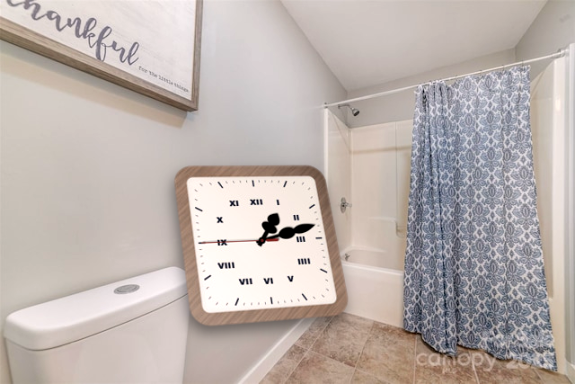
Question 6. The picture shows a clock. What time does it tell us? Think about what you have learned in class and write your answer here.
1:12:45
